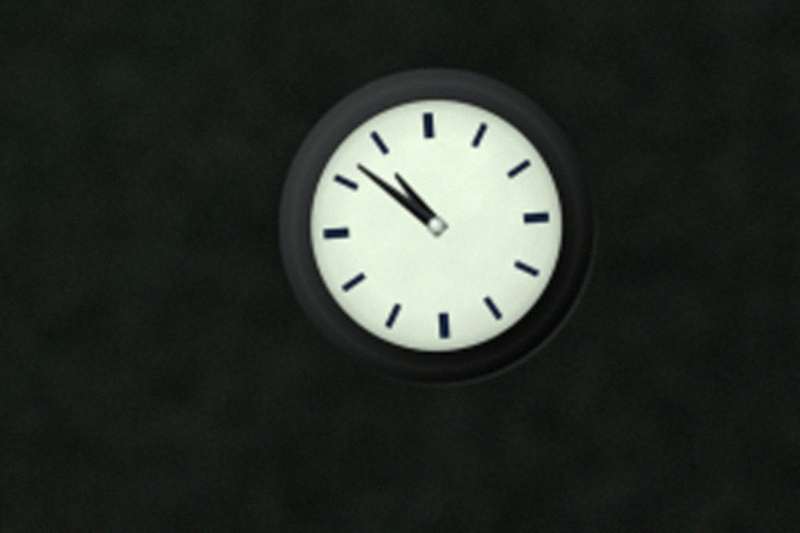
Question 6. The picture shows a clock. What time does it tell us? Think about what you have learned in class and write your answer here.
10:52
